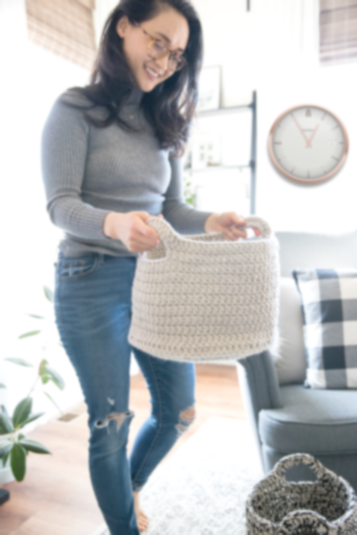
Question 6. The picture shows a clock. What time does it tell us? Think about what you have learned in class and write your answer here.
12:55
